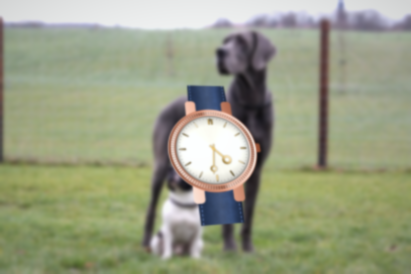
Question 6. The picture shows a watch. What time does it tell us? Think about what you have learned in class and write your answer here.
4:31
